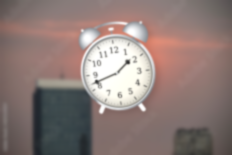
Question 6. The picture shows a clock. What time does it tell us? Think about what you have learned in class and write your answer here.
1:42
